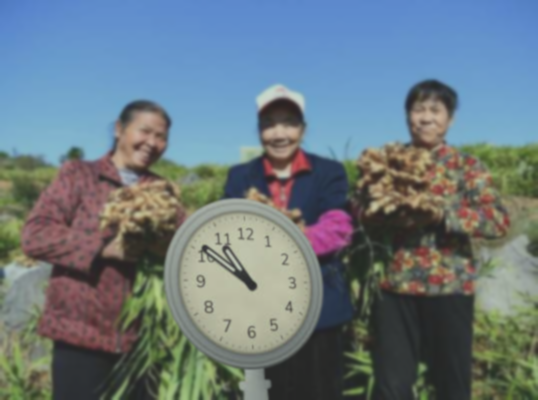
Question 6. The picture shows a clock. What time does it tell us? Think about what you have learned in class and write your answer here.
10:51
